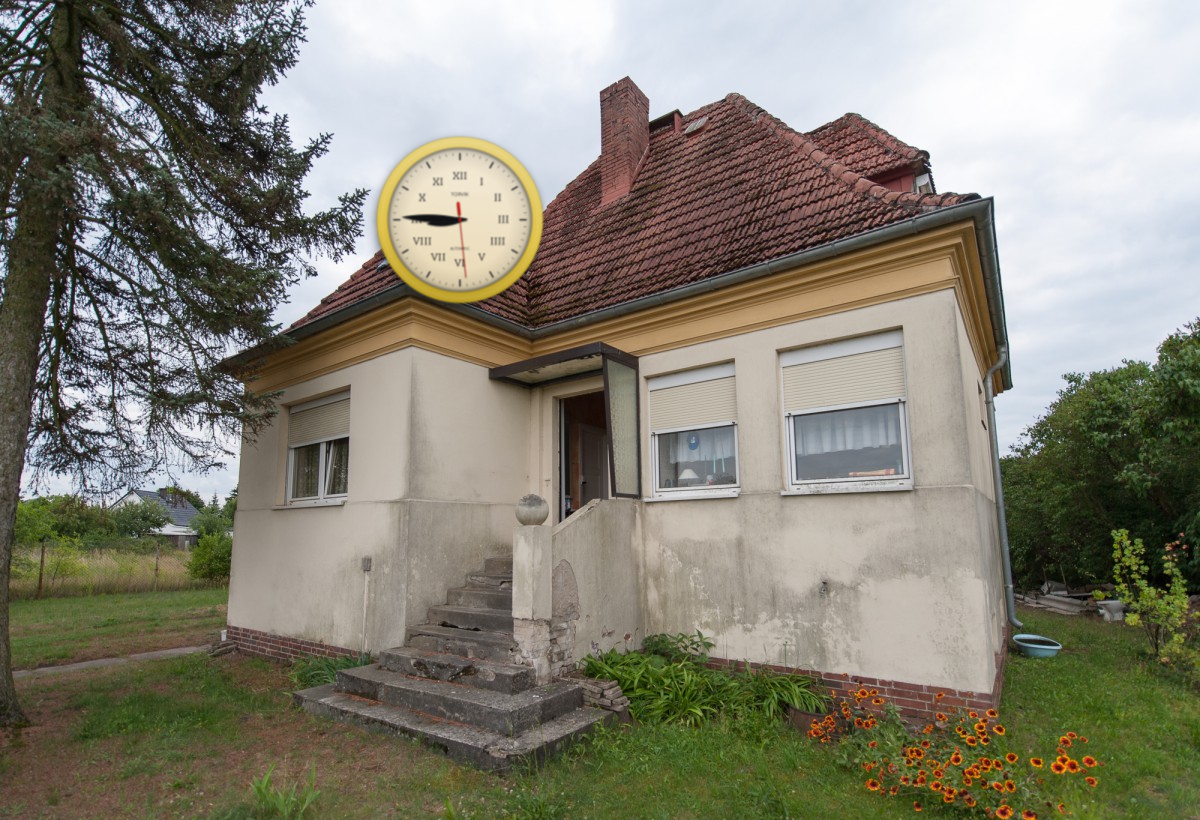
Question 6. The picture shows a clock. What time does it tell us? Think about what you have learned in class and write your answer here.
8:45:29
